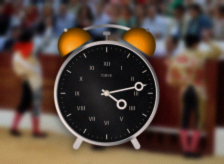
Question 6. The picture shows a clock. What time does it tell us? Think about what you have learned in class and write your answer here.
4:13
